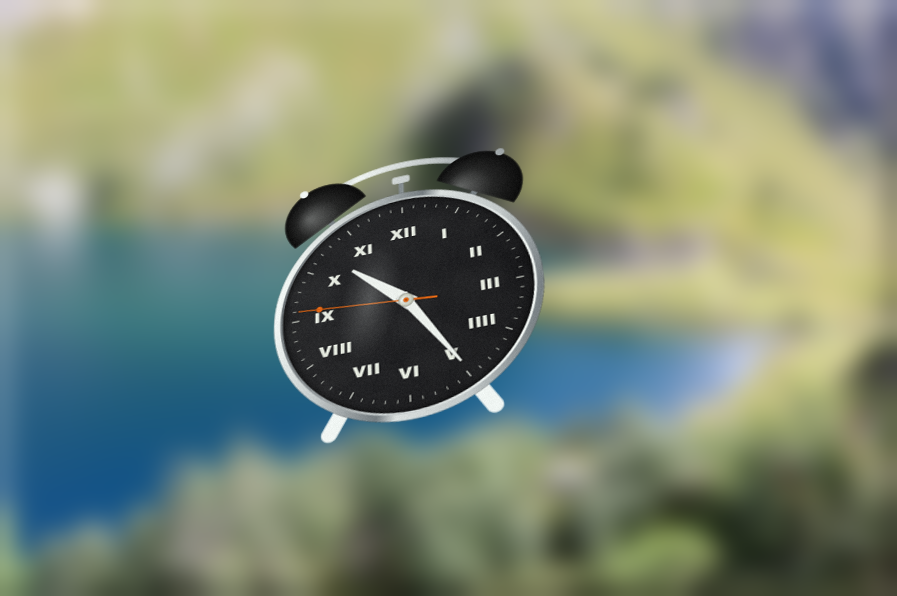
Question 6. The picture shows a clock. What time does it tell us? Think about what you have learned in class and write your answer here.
10:24:46
